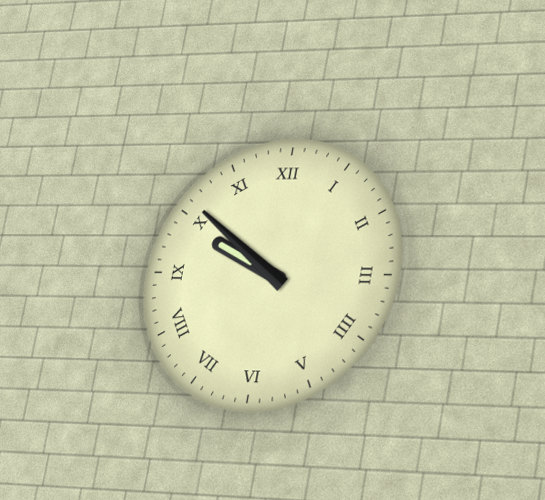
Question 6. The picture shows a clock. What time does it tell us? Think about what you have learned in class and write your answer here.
9:51
